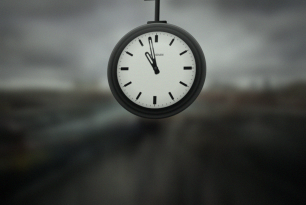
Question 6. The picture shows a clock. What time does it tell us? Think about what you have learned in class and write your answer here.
10:58
